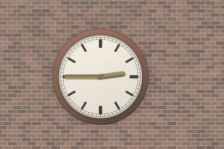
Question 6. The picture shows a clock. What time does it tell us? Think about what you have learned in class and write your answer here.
2:45
